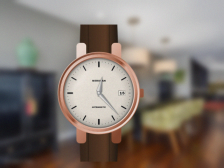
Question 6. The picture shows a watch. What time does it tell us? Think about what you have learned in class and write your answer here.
12:23
